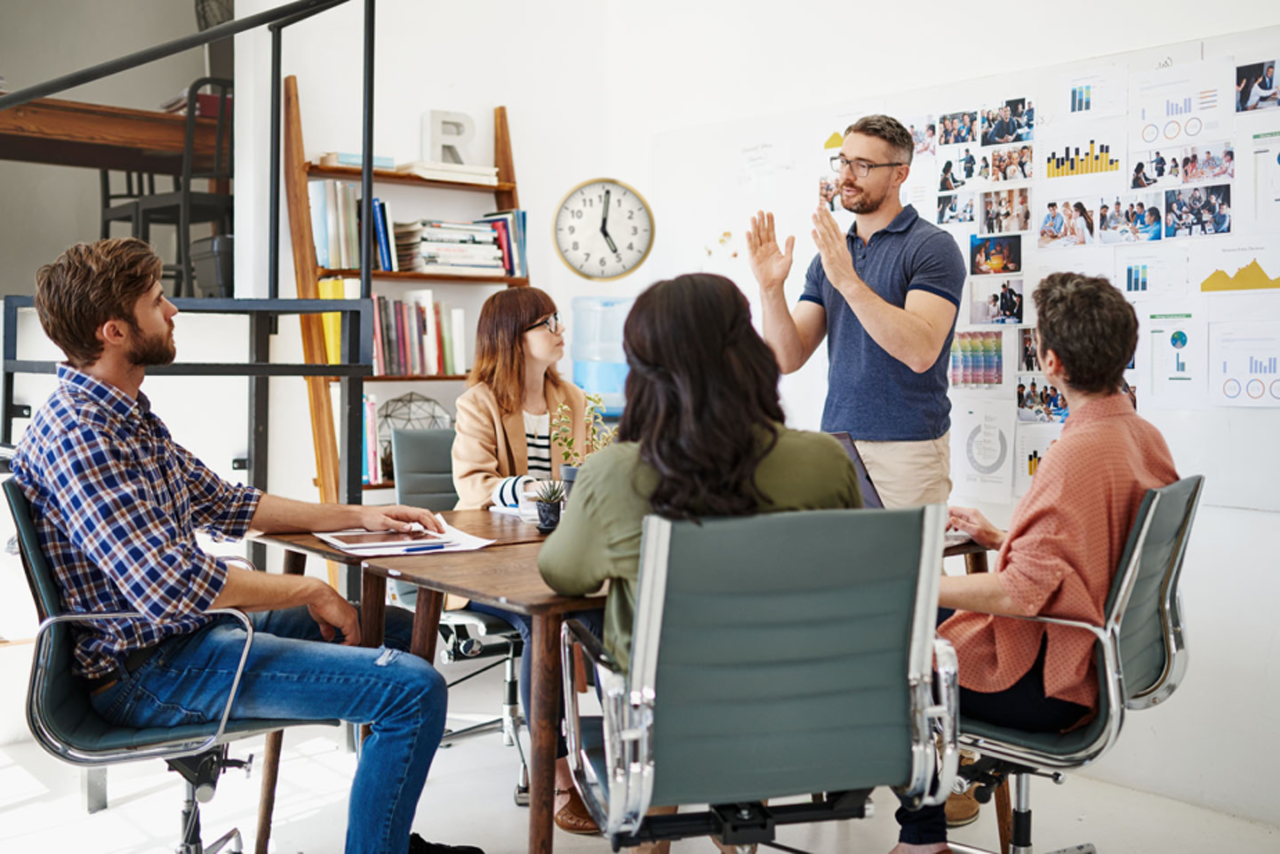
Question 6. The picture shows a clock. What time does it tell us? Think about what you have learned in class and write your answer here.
5:01
